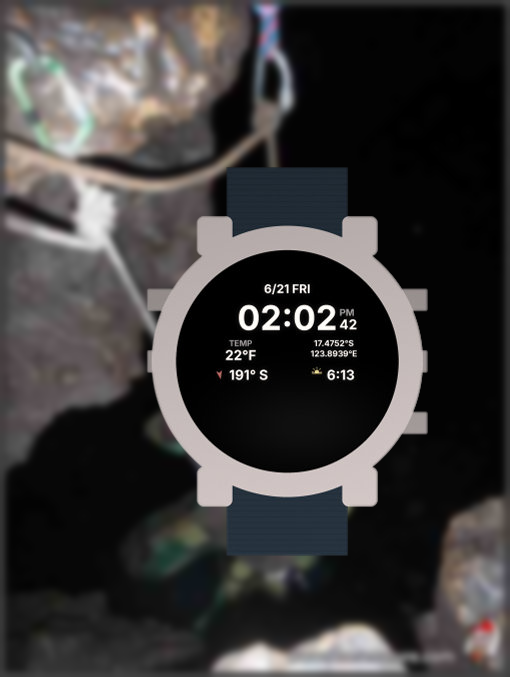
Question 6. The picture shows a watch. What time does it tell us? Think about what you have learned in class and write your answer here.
2:02:42
